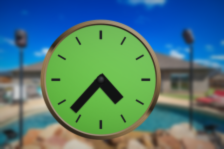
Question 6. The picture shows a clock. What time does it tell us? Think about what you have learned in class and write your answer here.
4:37
